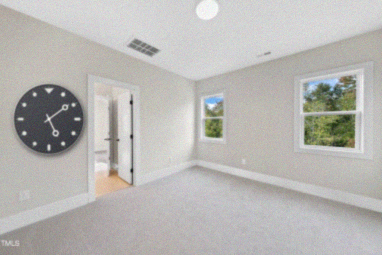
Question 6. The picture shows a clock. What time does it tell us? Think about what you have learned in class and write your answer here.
5:09
